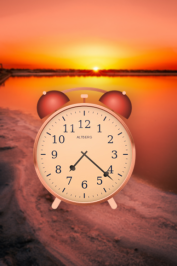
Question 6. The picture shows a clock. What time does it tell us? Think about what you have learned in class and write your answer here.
7:22
